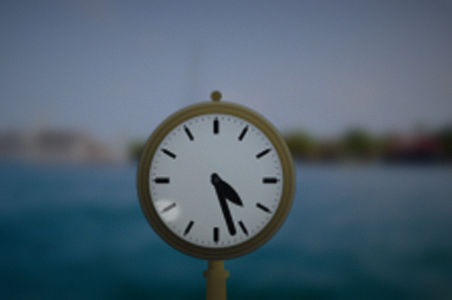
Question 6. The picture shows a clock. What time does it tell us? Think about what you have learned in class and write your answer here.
4:27
